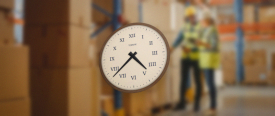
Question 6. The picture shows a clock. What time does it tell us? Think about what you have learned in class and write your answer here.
4:38
